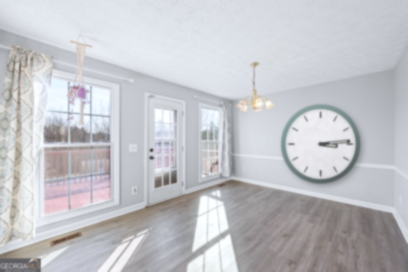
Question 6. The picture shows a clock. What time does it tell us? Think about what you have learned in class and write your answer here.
3:14
